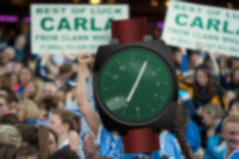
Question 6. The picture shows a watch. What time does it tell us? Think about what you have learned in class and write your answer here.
7:05
